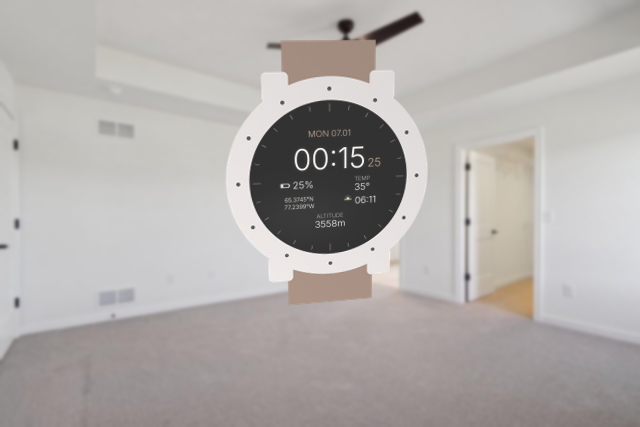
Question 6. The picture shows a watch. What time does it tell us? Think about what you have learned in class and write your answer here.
0:15:25
